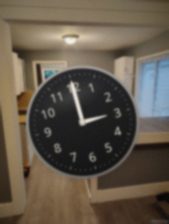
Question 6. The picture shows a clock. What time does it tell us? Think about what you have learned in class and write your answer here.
3:00
